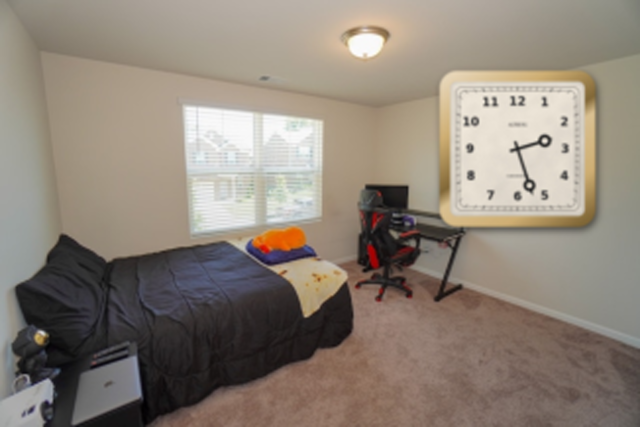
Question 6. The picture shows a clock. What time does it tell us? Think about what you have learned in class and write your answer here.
2:27
